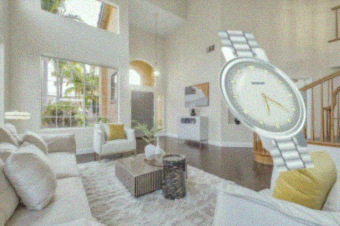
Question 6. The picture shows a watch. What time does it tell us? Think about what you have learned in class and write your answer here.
6:22
